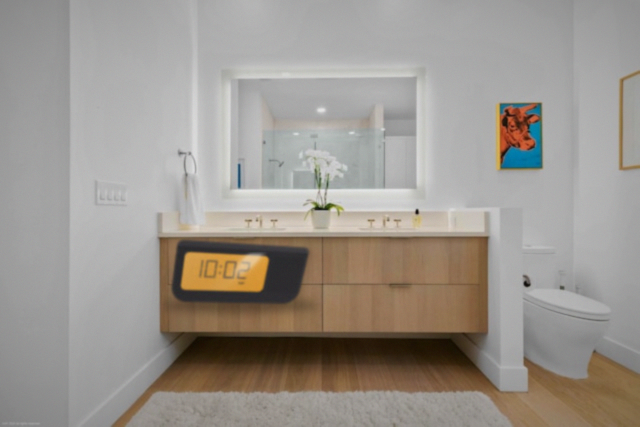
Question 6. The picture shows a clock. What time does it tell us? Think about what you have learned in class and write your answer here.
10:02
